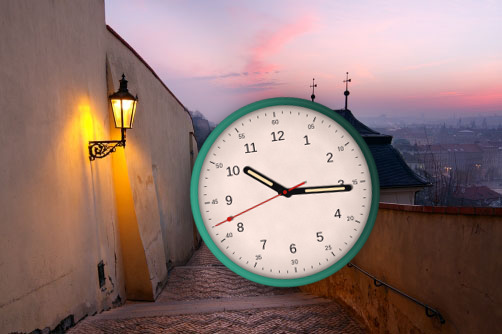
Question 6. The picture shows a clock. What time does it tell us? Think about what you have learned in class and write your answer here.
10:15:42
